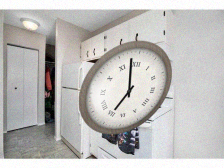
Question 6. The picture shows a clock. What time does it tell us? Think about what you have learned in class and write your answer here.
6:58
